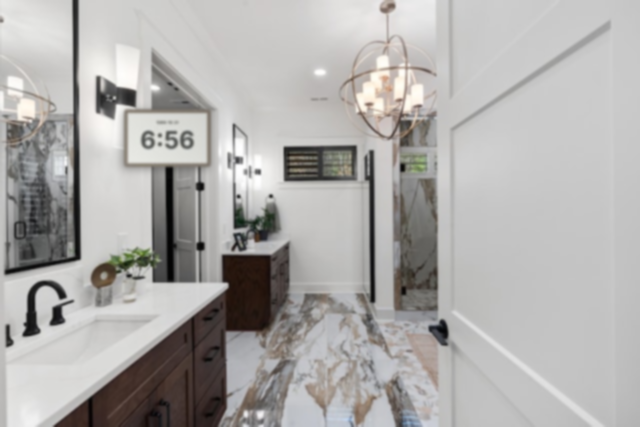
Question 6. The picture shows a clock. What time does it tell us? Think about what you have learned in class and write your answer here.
6:56
